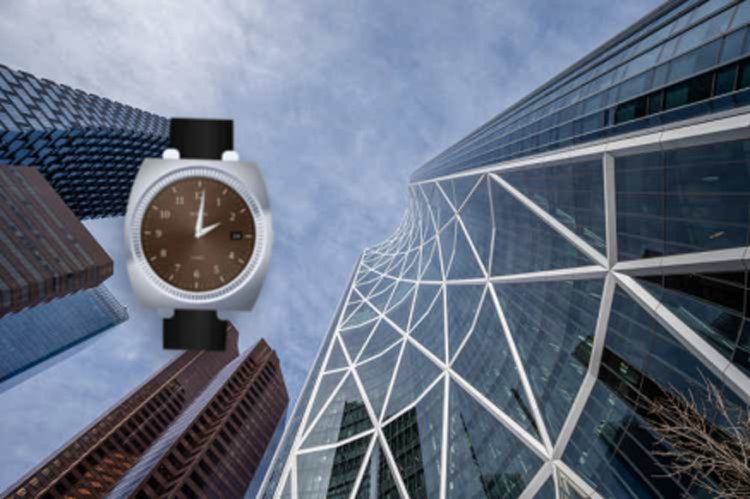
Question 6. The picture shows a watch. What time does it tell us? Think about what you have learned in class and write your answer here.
2:01
